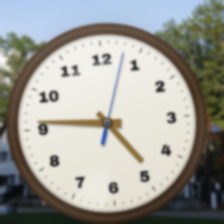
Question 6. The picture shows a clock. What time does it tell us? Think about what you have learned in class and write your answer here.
4:46:03
